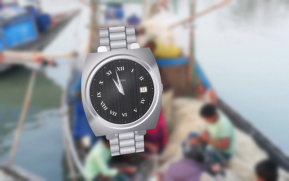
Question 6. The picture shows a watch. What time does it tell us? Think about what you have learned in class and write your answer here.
10:58
